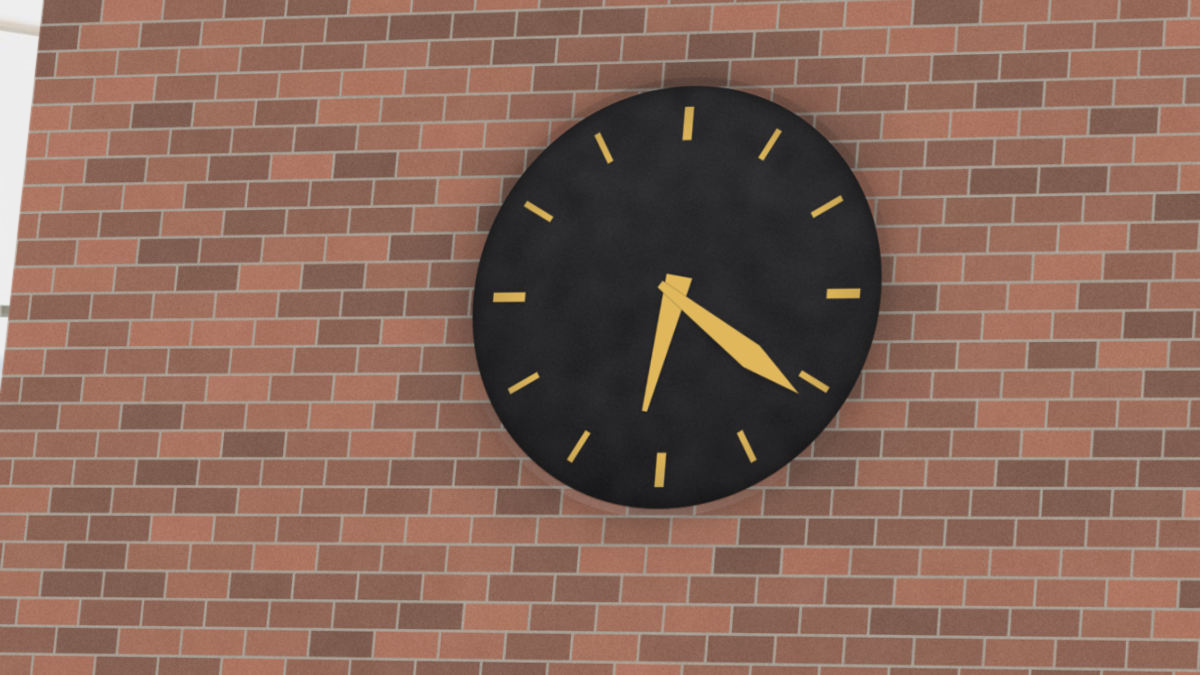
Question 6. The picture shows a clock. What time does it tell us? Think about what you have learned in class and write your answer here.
6:21
